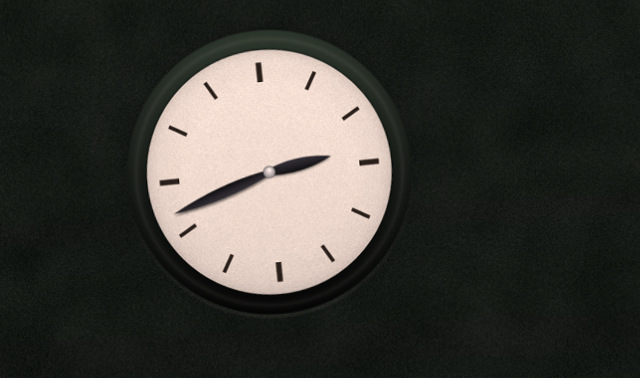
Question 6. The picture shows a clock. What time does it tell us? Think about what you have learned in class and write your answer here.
2:42
